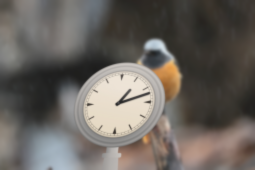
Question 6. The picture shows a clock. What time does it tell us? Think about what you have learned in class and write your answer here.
1:12
